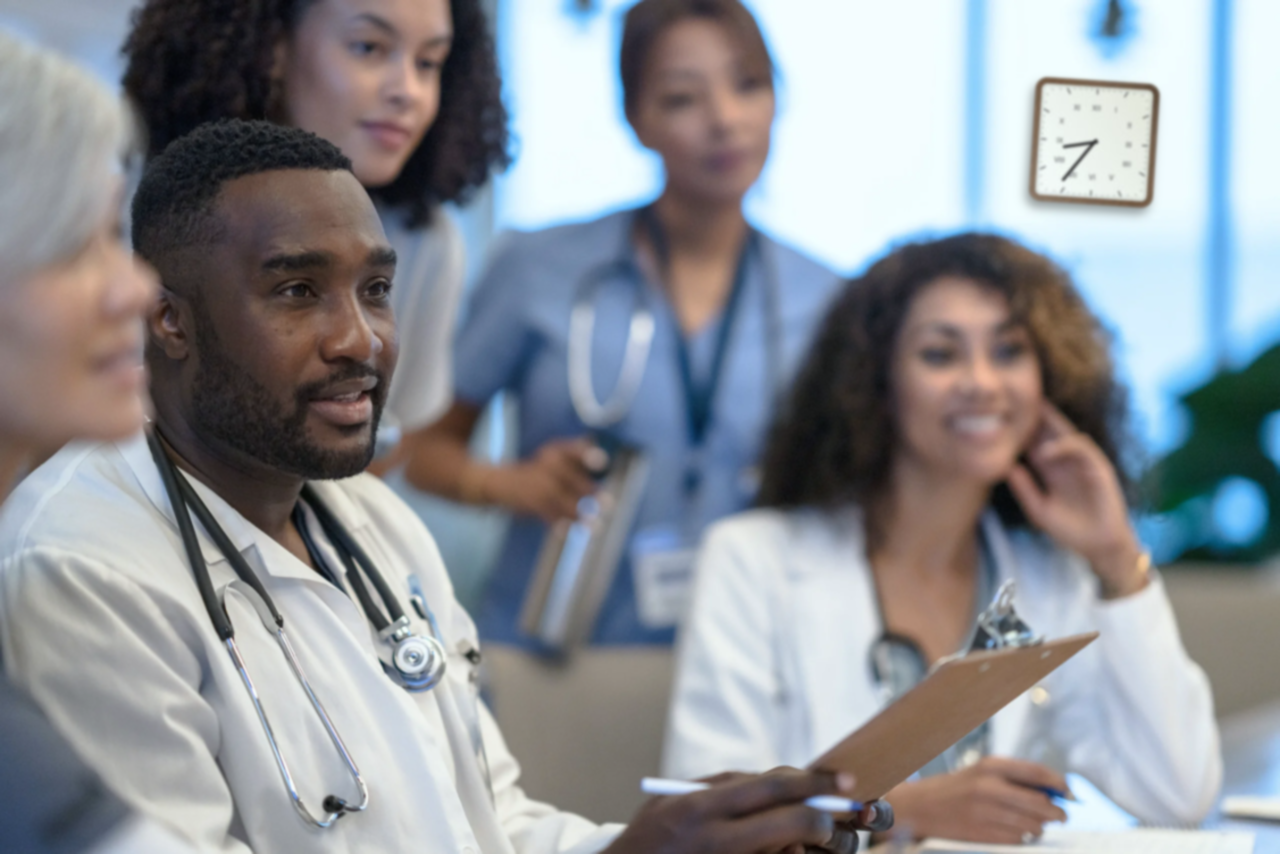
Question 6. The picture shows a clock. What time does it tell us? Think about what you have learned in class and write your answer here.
8:36
